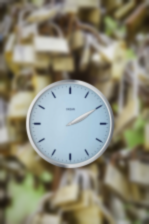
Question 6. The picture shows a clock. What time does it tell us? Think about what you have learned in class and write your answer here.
2:10
